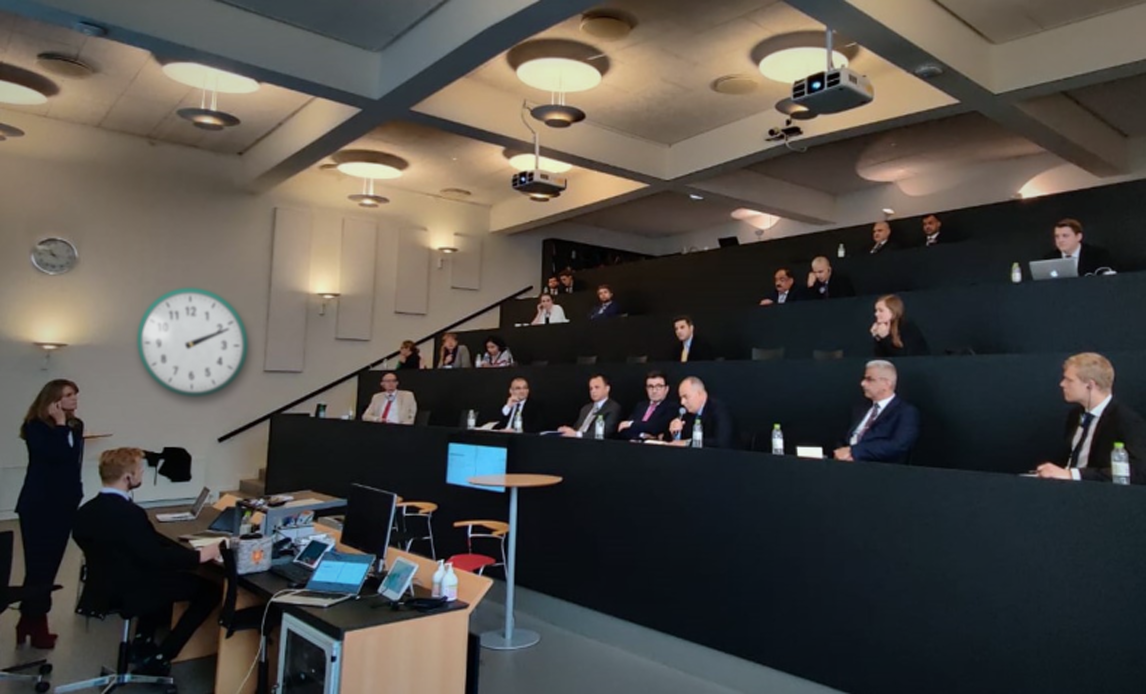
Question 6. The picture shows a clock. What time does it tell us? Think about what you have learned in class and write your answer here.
2:11
